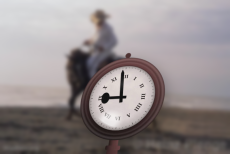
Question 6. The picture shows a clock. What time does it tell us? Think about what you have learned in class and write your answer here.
8:59
